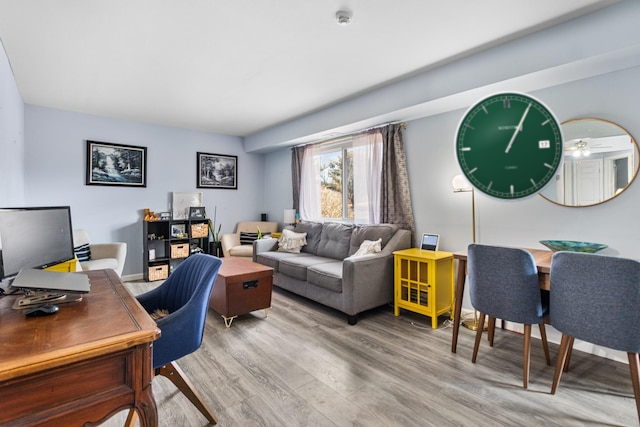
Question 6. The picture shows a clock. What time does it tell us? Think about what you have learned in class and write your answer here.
1:05
